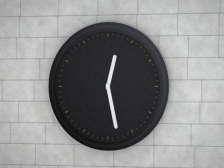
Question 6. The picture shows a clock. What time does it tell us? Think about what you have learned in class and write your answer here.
12:28
